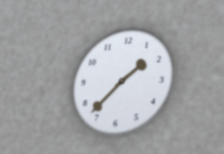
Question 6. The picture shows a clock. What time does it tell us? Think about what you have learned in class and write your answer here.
1:37
